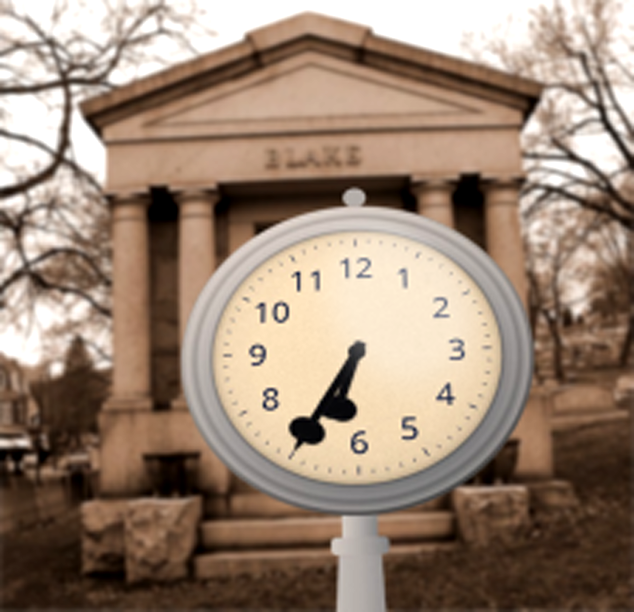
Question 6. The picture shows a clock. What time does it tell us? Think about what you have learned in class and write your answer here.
6:35
